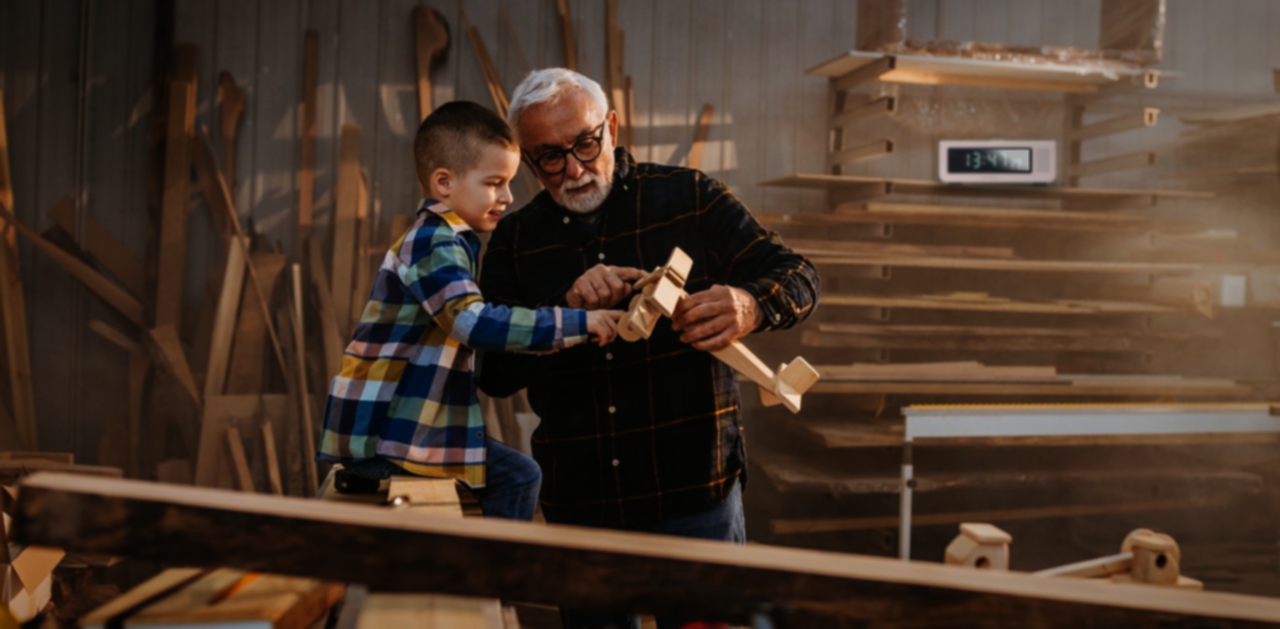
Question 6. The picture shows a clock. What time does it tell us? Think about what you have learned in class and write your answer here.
13:47
